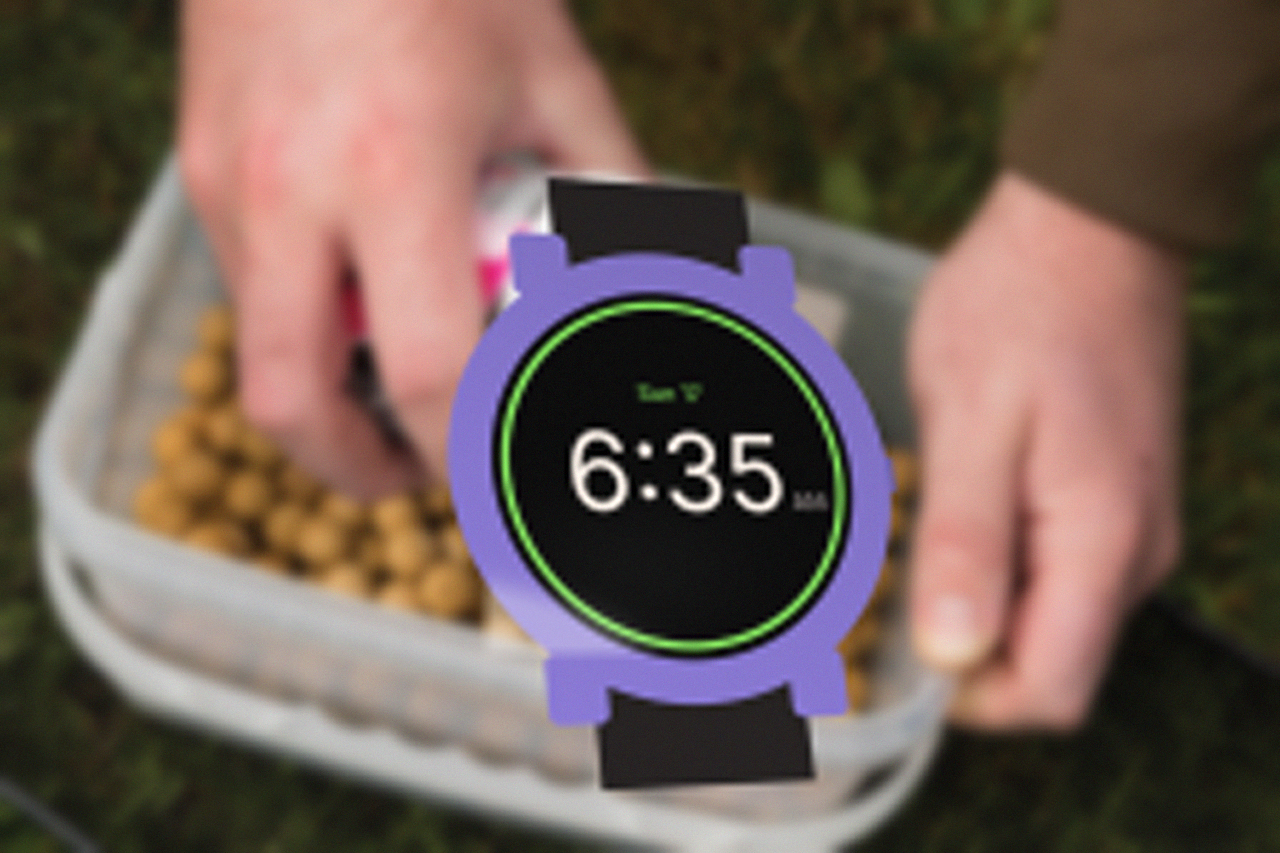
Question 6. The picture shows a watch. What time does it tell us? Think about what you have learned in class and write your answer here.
6:35
